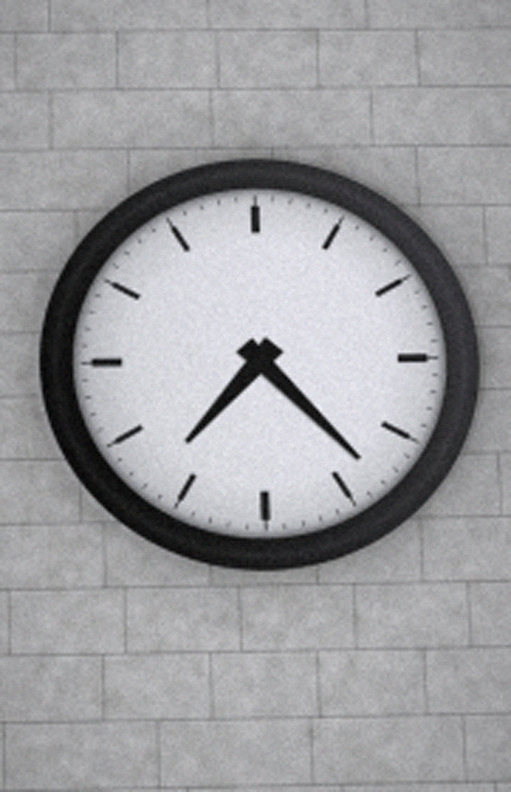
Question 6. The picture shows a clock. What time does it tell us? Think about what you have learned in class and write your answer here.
7:23
